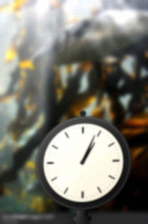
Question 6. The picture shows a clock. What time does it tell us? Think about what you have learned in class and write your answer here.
1:04
